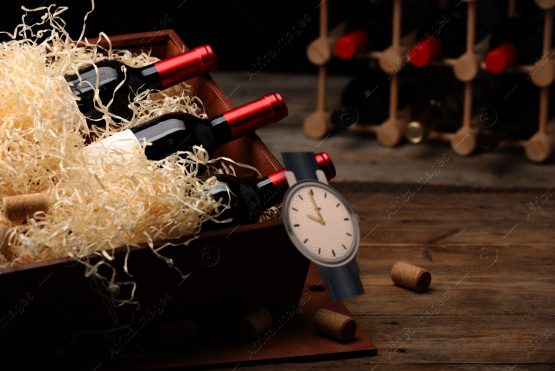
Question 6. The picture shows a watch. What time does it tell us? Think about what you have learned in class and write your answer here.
9:59
